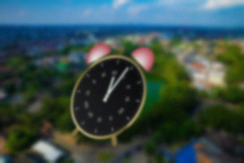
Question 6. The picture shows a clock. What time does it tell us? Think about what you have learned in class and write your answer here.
12:04
